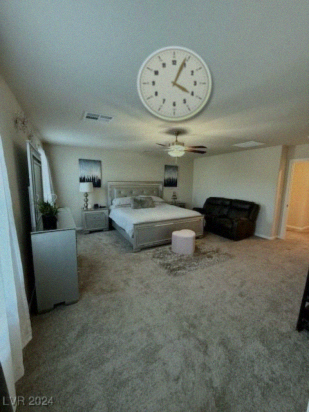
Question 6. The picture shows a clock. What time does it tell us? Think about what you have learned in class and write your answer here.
4:04
